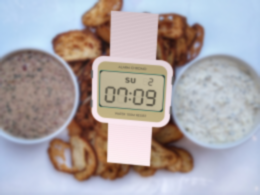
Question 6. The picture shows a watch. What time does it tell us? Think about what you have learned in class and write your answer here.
7:09
